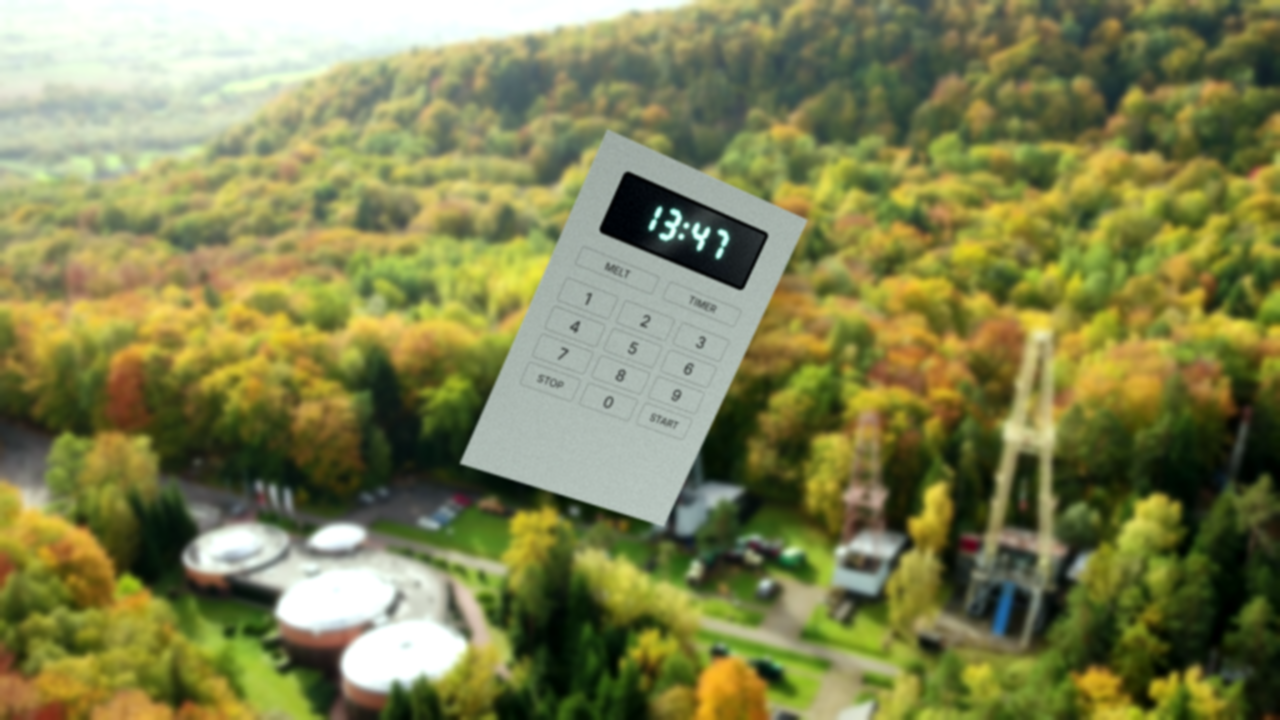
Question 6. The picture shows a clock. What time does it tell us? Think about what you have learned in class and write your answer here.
13:47
